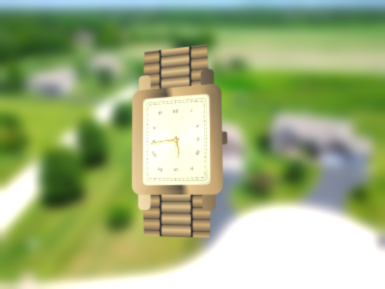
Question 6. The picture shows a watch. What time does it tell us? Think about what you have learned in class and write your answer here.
5:44
